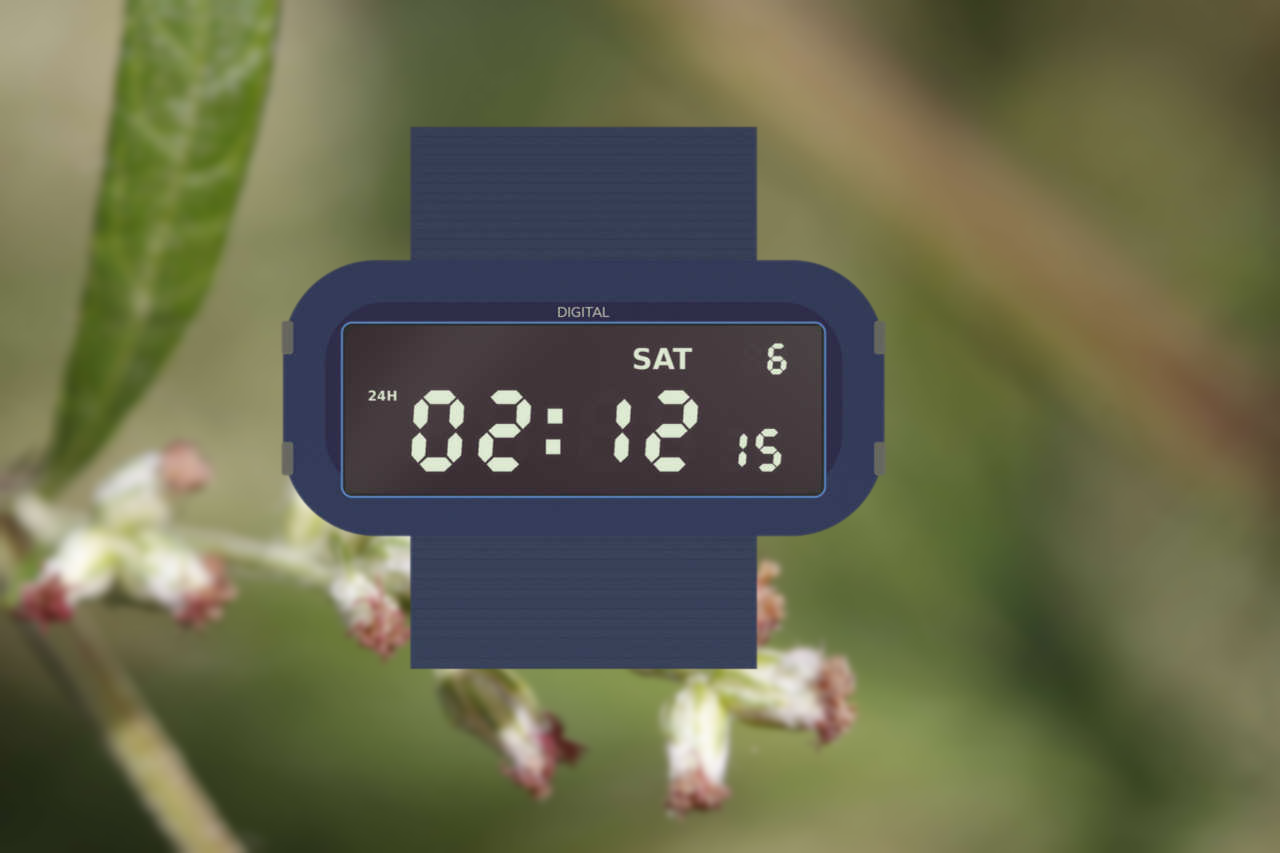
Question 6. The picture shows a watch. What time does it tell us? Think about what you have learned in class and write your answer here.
2:12:15
